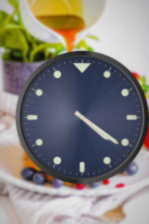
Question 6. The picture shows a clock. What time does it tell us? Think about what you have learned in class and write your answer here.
4:21
